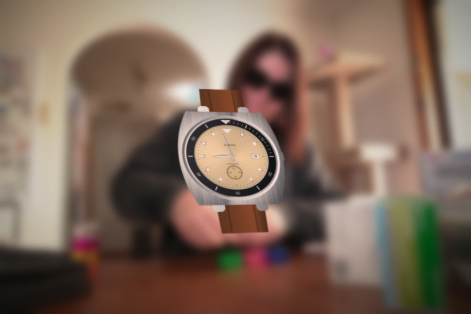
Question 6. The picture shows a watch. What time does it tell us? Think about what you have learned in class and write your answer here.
8:58
